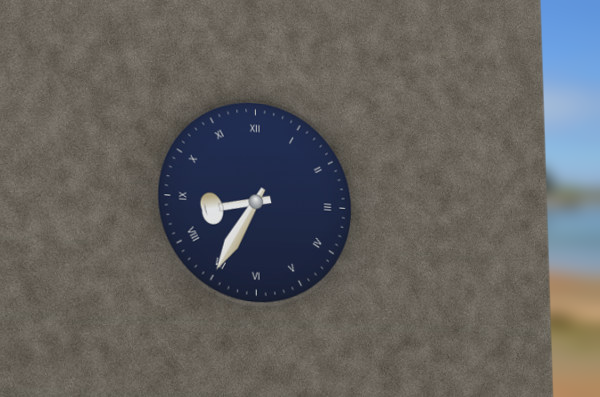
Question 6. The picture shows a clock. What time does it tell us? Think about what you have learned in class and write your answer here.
8:35
